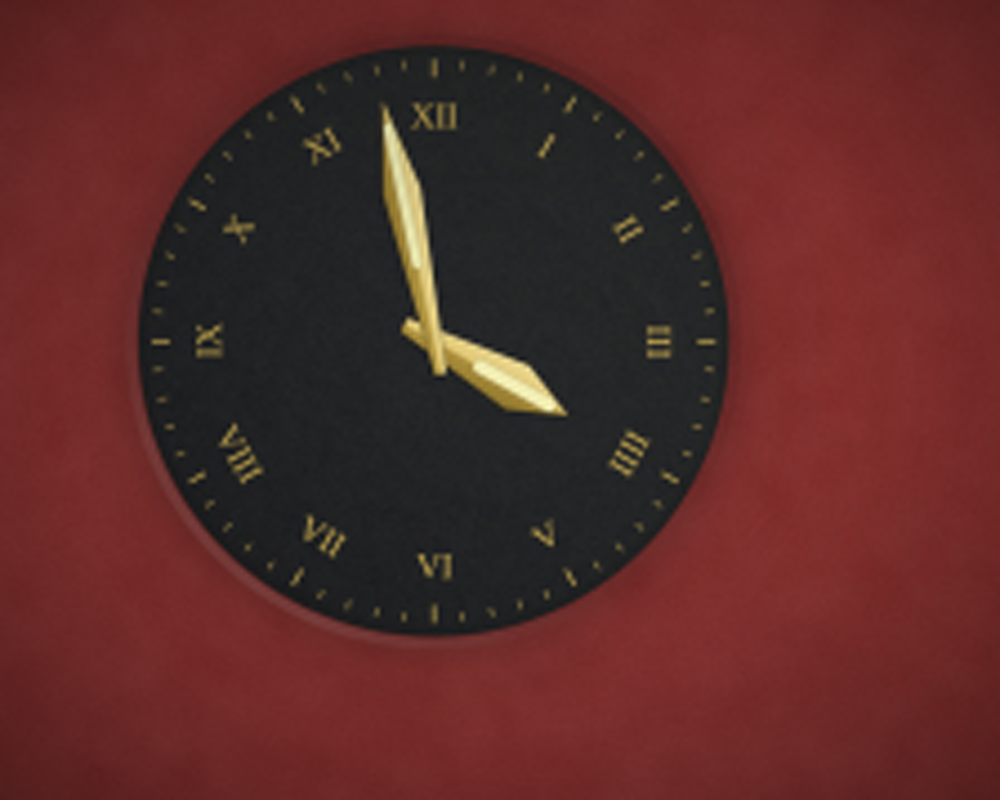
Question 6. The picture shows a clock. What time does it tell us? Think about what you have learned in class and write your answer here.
3:58
